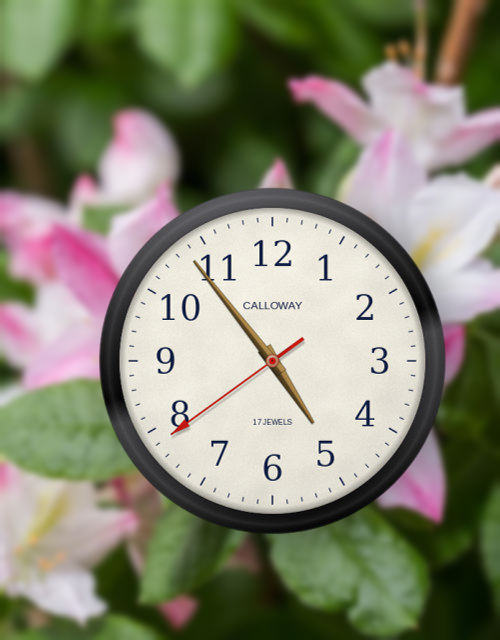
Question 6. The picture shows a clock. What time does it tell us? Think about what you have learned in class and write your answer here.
4:53:39
